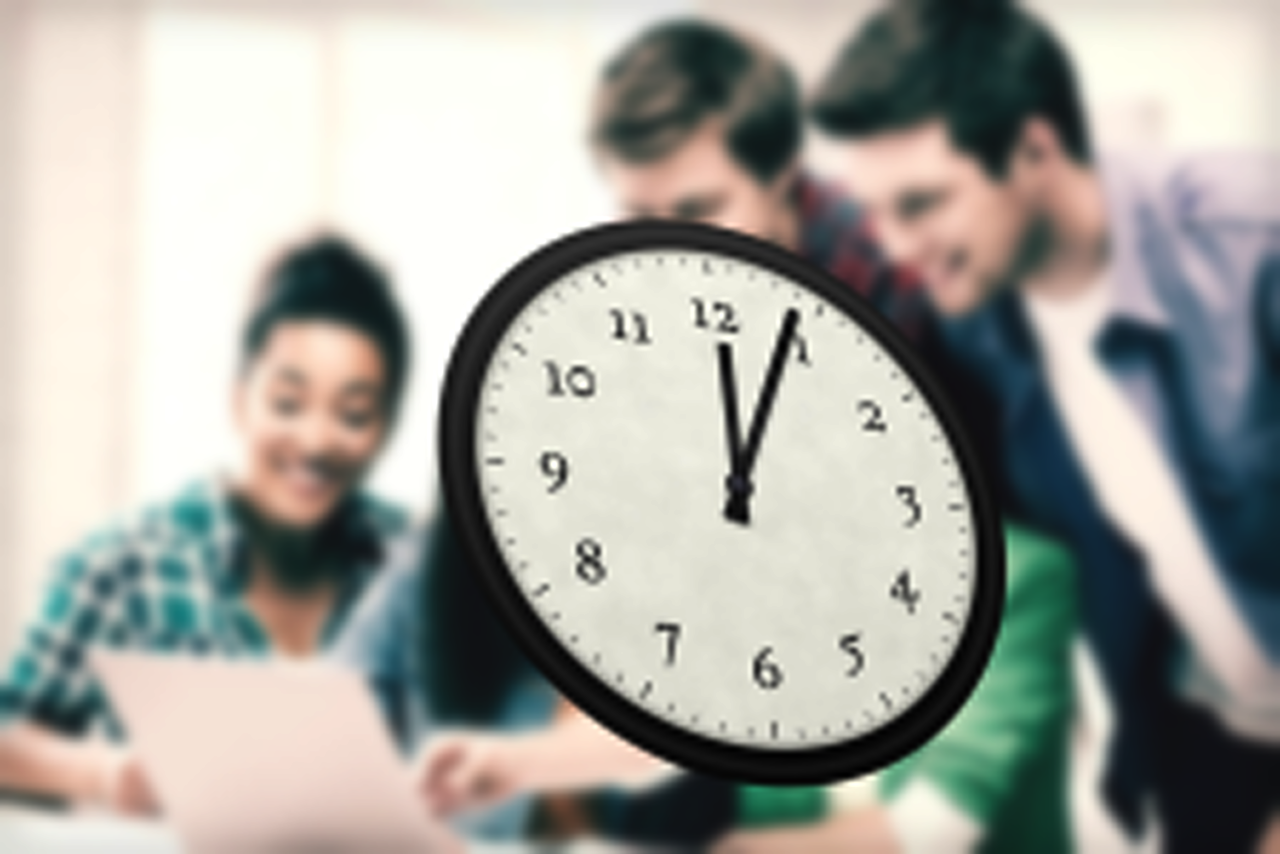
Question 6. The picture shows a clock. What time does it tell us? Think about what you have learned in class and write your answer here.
12:04
